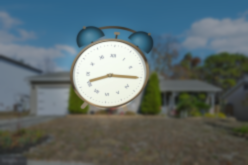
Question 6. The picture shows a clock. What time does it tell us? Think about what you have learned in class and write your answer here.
8:15
